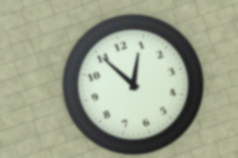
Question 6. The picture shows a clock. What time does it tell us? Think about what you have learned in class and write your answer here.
12:55
